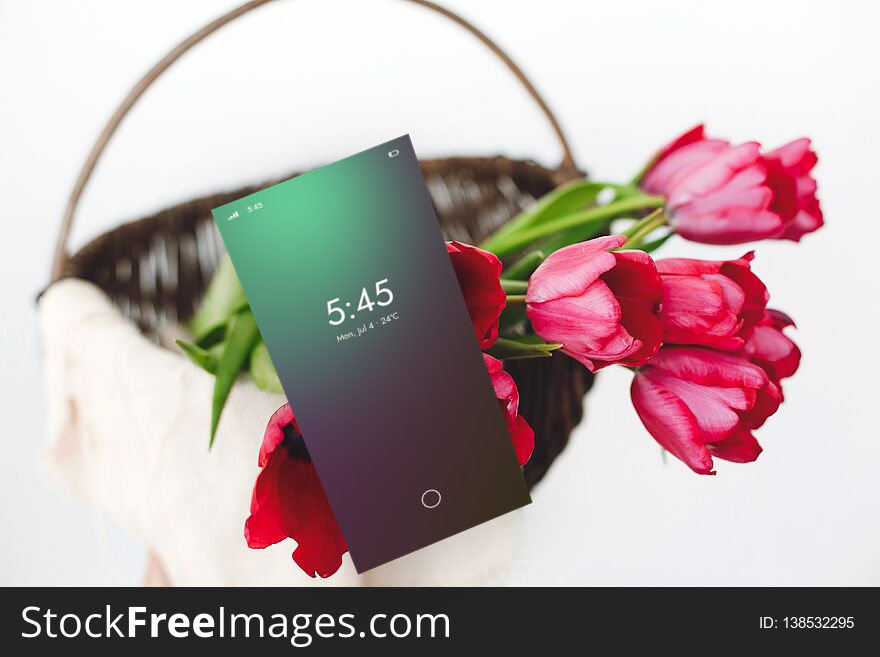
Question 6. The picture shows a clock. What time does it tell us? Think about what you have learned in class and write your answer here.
5:45
